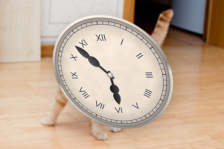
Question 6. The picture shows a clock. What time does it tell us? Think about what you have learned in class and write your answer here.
5:53
